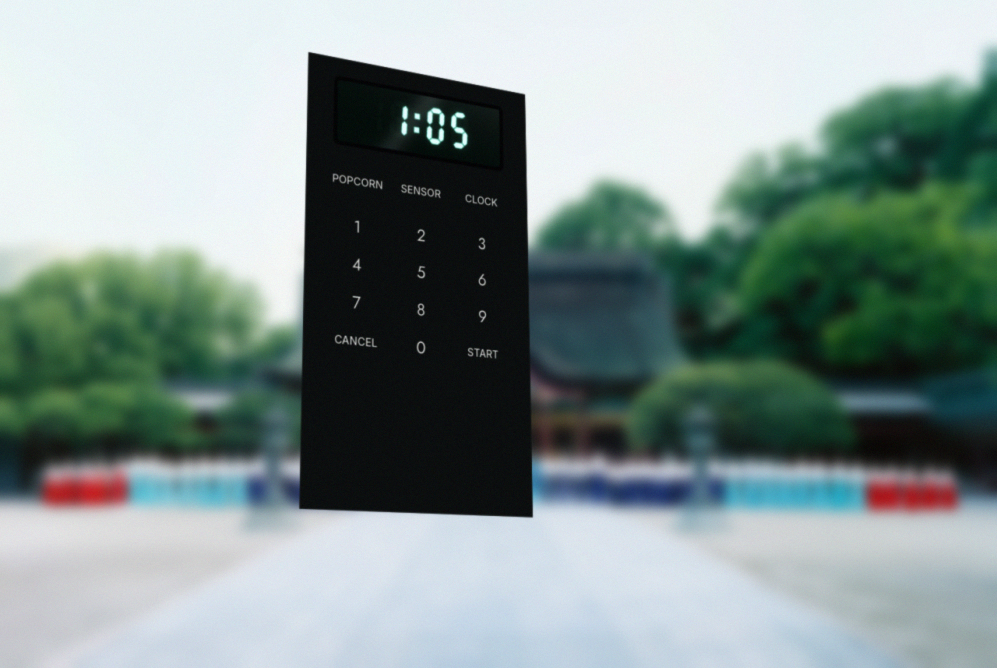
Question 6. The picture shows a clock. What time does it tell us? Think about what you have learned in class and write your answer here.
1:05
